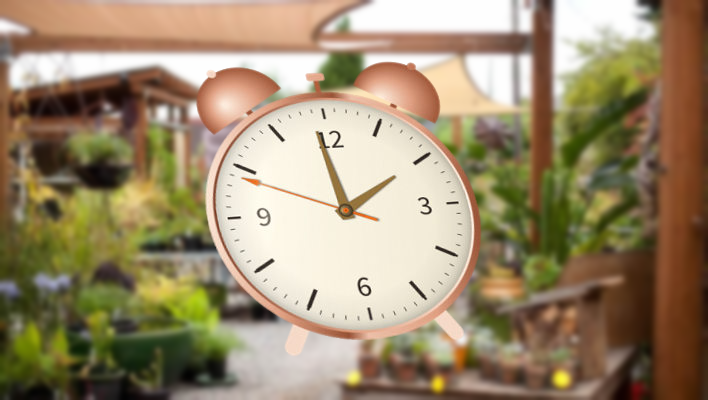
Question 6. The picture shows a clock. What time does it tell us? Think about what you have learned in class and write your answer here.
1:58:49
